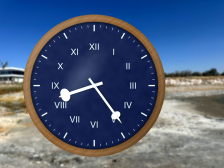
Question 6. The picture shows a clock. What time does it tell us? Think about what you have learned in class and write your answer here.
8:24
